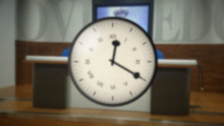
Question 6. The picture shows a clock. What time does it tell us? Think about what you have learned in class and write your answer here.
12:20
